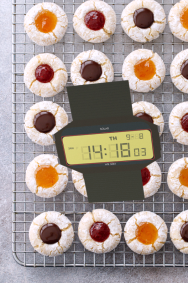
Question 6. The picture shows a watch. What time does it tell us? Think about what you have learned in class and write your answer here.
14:18:03
